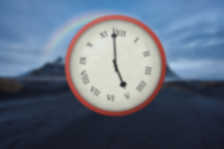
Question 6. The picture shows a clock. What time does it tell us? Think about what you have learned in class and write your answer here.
4:58
